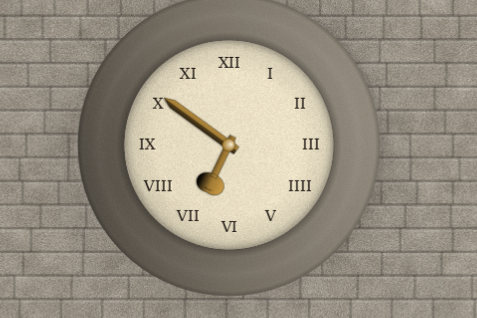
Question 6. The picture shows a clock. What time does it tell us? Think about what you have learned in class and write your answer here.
6:51
